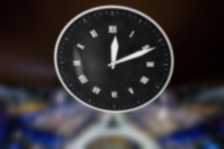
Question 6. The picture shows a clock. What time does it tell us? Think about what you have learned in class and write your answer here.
12:11
